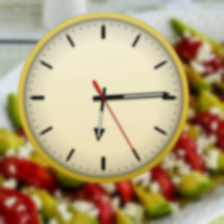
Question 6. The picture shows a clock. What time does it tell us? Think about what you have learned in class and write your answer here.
6:14:25
